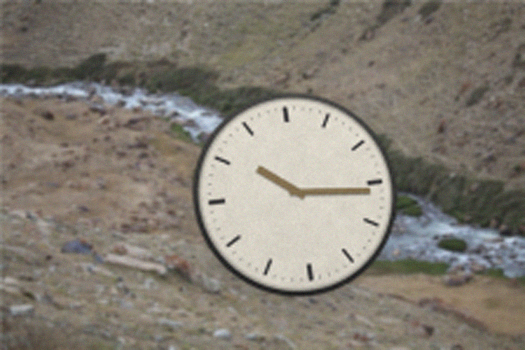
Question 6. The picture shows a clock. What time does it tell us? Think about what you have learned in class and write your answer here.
10:16
